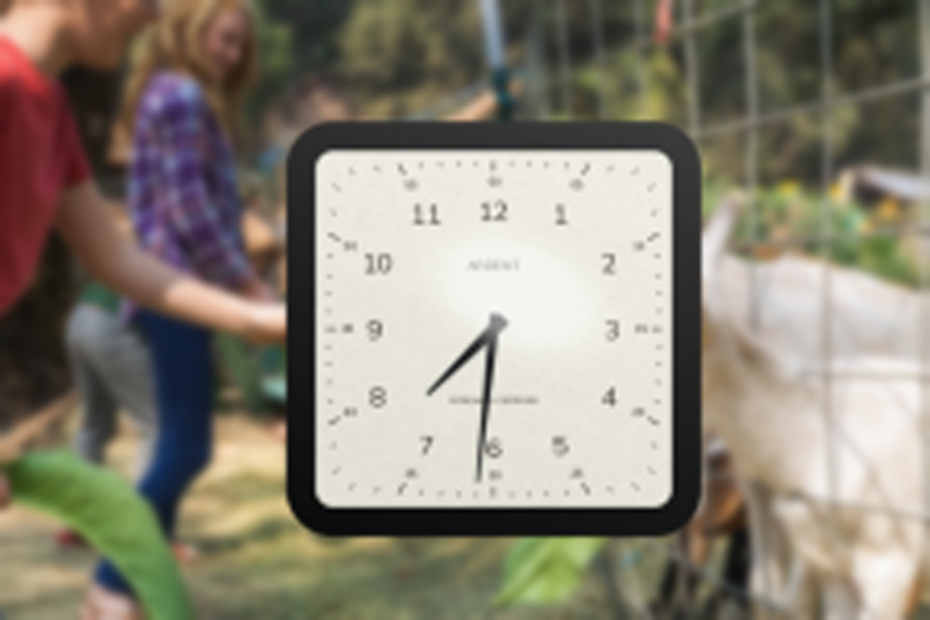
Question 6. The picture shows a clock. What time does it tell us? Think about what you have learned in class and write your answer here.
7:31
